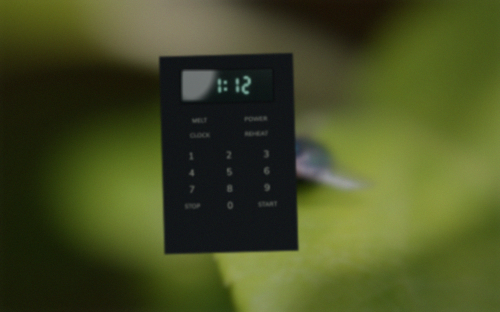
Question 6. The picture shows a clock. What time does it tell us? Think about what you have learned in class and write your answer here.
1:12
